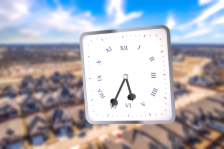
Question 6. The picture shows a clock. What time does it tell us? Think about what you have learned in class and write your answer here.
5:35
